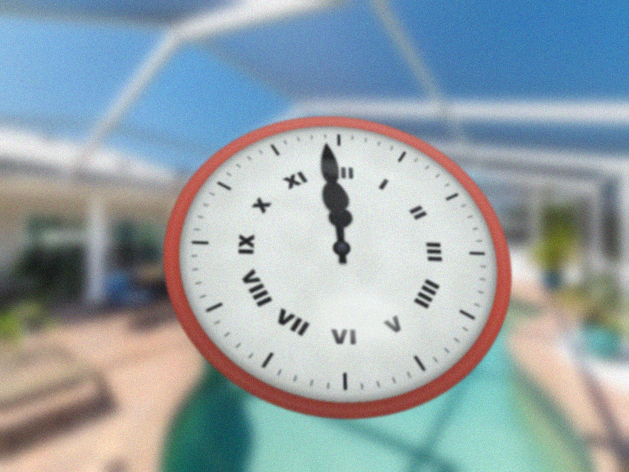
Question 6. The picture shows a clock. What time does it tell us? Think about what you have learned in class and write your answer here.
11:59
